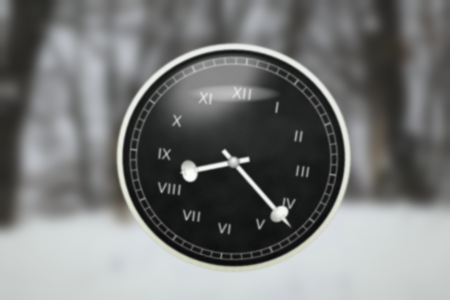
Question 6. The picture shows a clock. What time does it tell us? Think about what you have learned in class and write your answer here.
8:22
